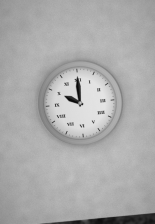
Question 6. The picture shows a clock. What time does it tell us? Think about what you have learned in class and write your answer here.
10:00
